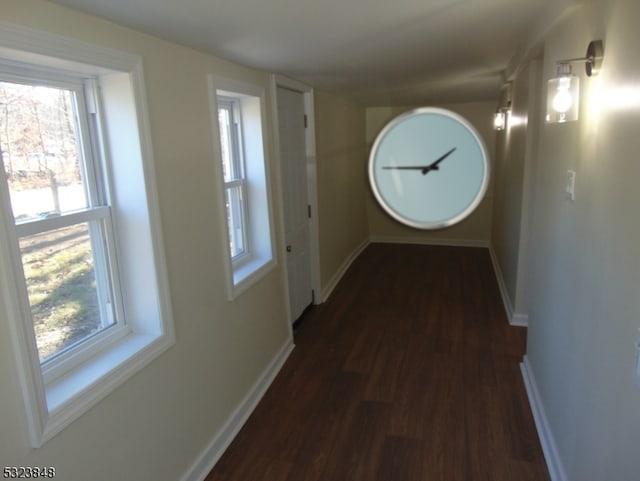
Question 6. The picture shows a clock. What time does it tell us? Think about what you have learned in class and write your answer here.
1:45
